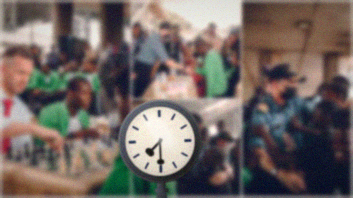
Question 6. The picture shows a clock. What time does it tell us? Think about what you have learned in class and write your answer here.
7:30
